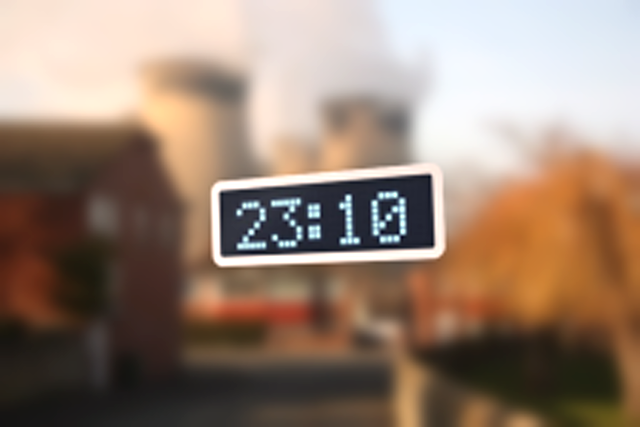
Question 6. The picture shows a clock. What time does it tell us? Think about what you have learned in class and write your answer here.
23:10
